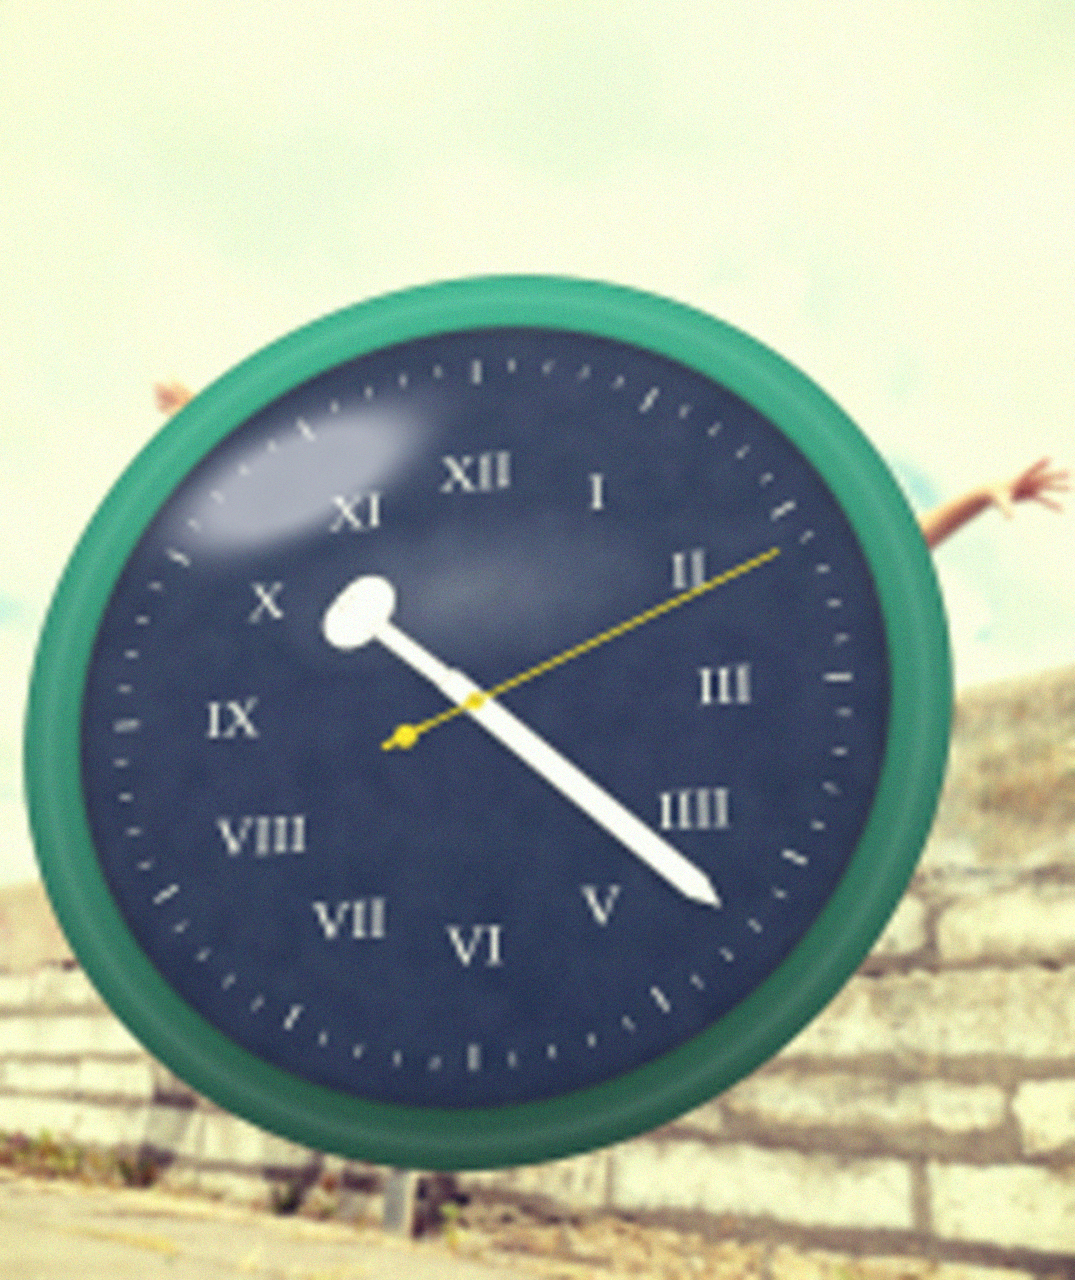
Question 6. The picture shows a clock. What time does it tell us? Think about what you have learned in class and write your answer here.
10:22:11
